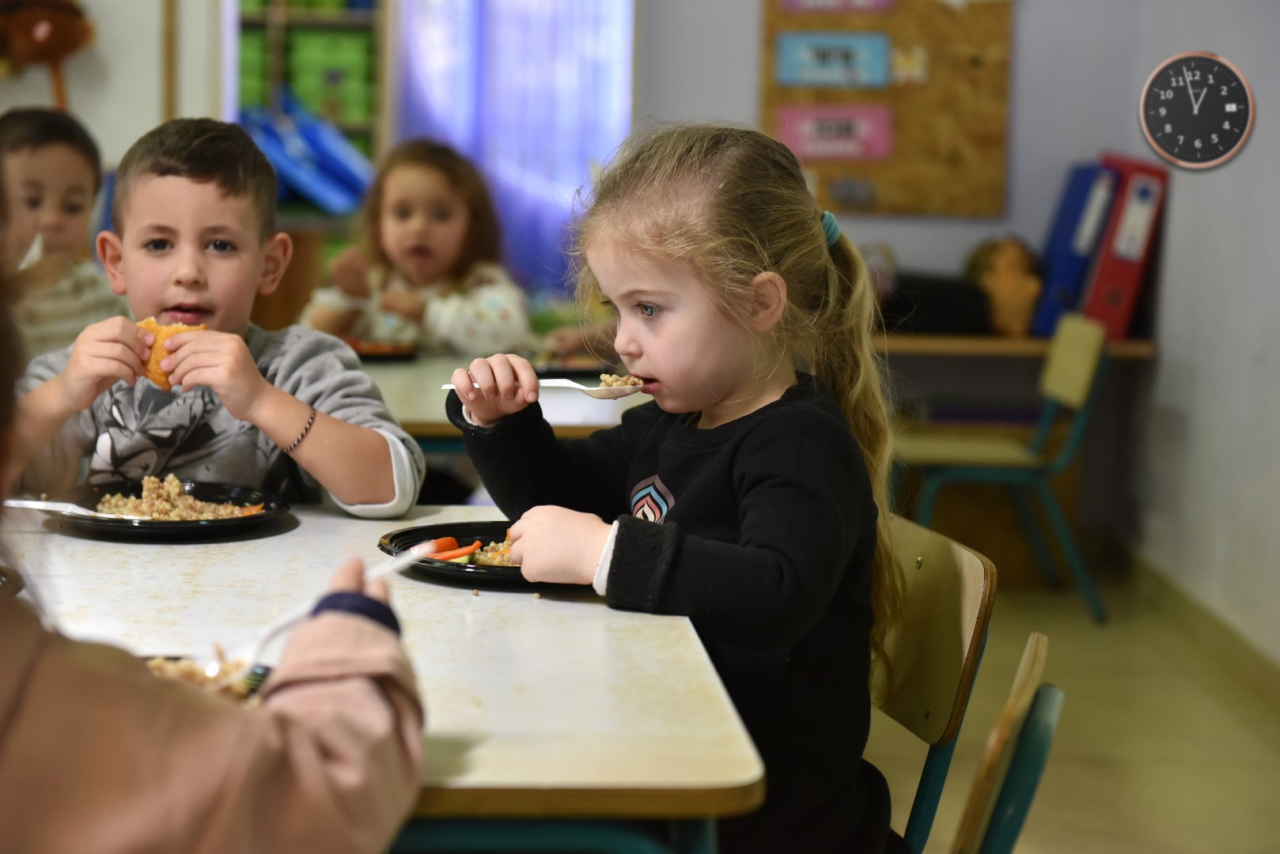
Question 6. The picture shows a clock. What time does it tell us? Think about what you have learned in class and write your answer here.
12:58
